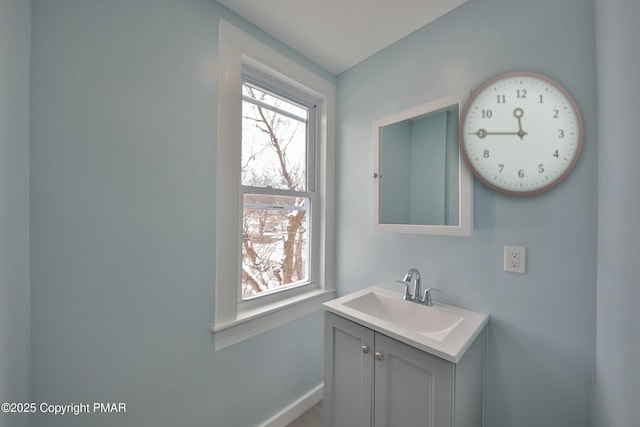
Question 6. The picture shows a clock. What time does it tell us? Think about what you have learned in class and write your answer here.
11:45
